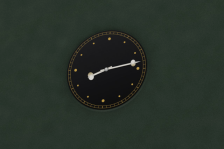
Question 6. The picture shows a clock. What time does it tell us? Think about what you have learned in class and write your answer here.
8:13
